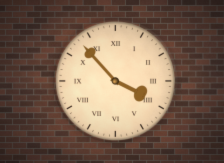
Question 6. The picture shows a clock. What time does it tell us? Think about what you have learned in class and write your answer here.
3:53
